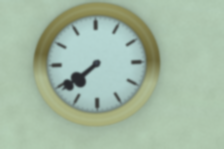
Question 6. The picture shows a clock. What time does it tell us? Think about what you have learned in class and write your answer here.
7:39
